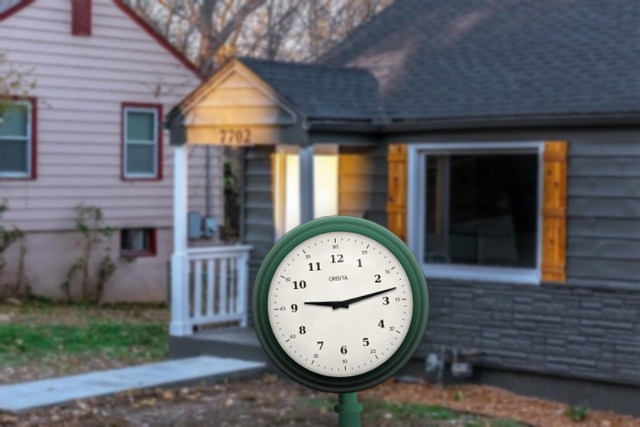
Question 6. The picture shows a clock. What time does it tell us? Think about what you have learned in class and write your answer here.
9:13
